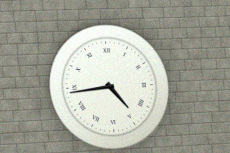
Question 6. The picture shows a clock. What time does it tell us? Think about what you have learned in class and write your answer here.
4:44
